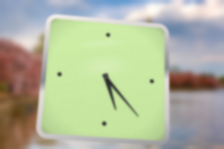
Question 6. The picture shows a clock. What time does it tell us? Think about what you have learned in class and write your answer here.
5:23
